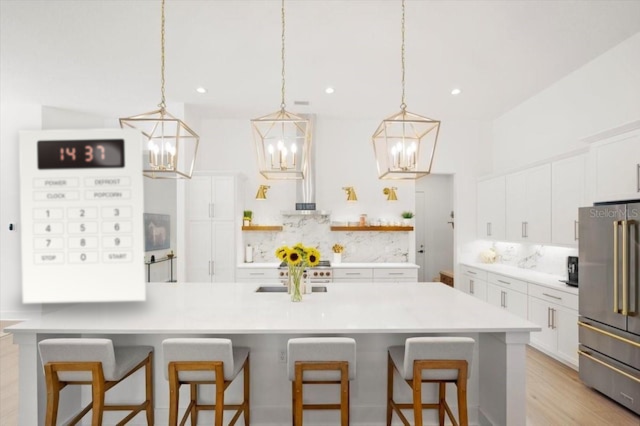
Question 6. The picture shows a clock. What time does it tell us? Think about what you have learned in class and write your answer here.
14:37
